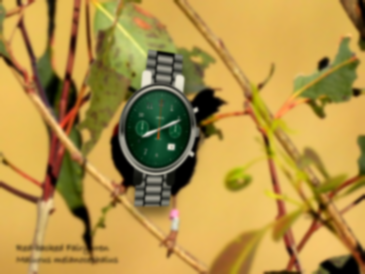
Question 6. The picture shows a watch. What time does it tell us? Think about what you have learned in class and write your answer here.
8:11
